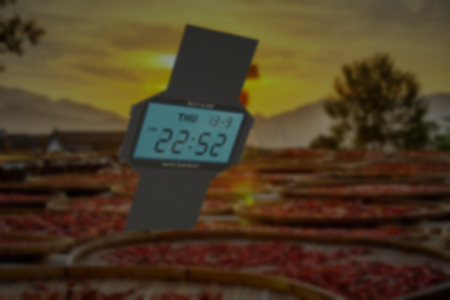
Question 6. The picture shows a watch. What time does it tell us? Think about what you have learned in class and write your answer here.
22:52
